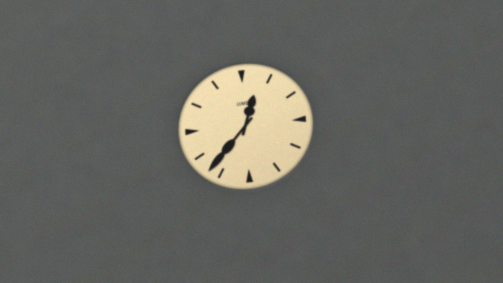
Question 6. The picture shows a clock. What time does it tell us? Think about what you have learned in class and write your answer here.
12:37
